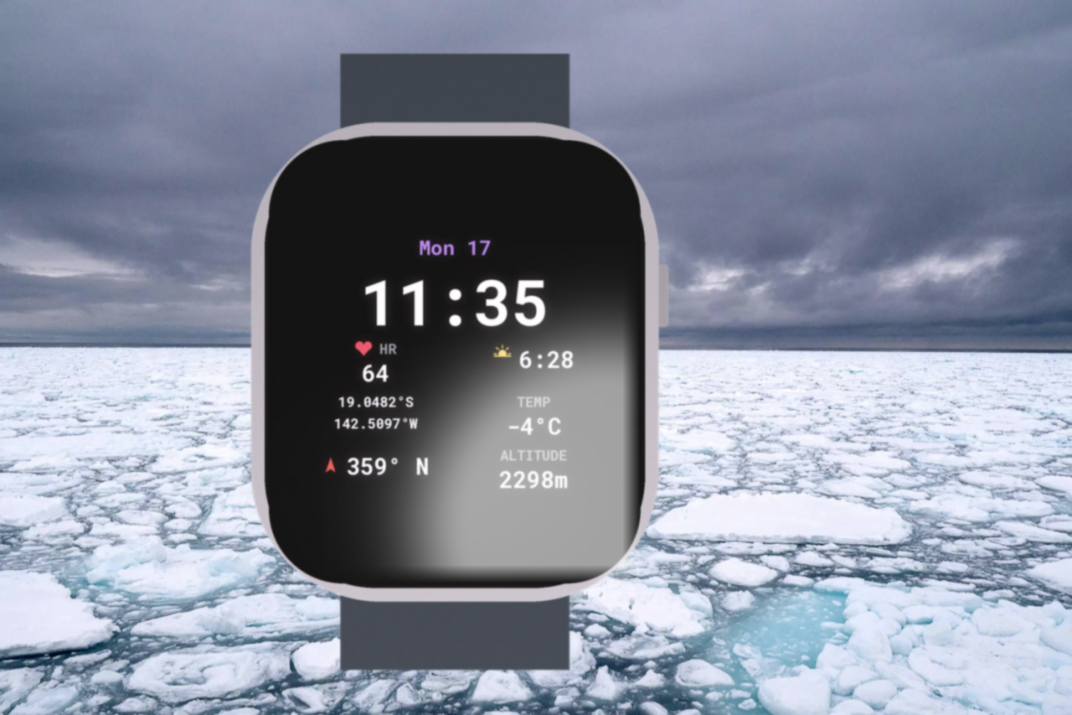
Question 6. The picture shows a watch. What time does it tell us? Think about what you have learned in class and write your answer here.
11:35
